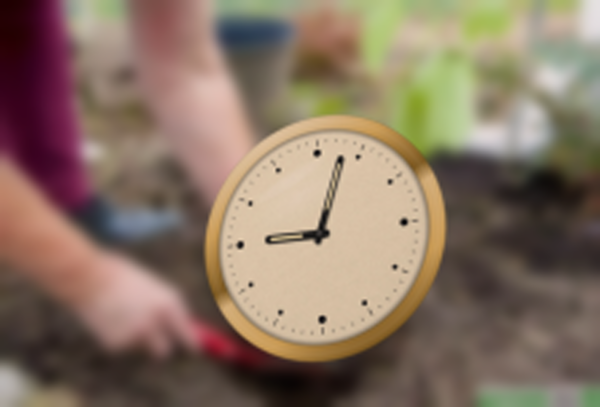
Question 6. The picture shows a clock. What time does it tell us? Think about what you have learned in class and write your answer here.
9:03
